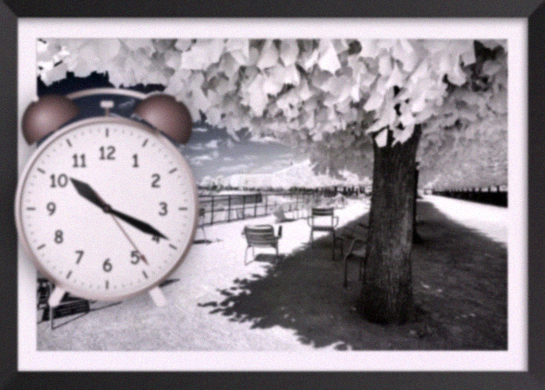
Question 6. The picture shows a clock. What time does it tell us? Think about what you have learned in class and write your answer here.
10:19:24
